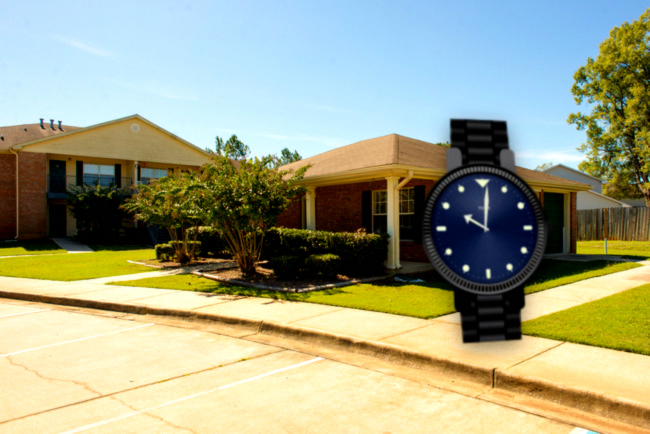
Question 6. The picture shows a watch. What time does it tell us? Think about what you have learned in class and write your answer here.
10:01
